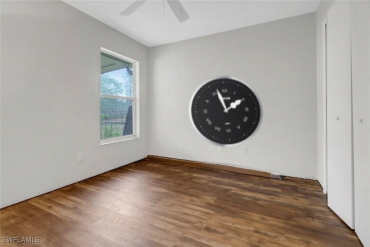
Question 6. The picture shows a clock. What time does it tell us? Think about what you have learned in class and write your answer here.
1:57
